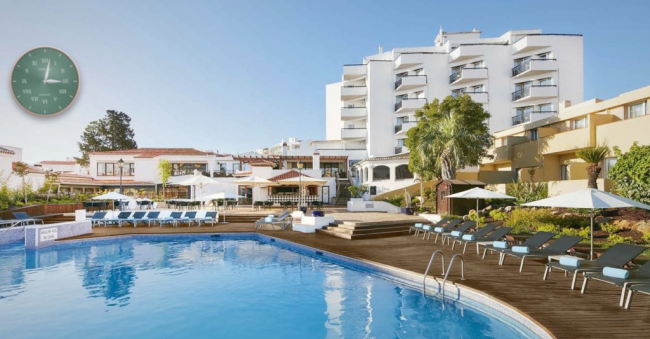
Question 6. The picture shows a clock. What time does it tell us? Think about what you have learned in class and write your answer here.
3:02
